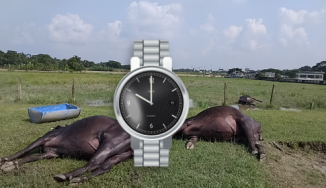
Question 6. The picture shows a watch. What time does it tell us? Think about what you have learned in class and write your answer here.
10:00
